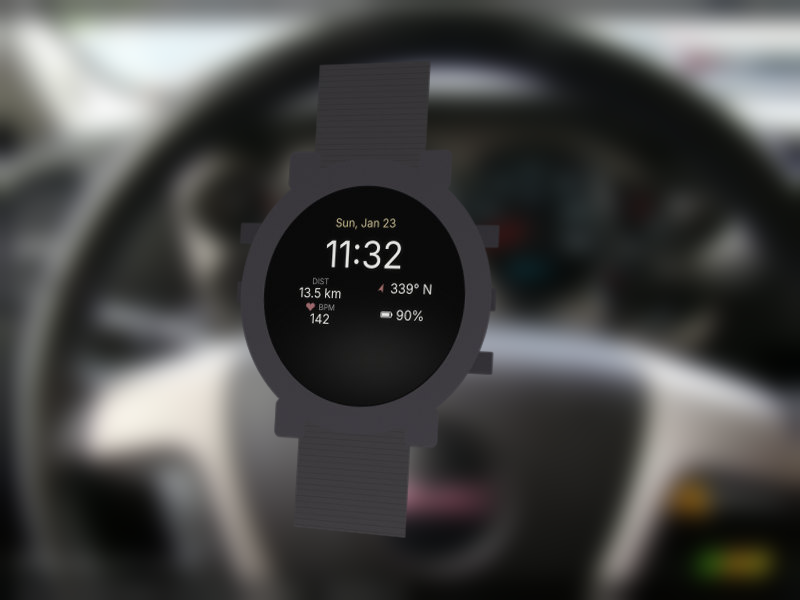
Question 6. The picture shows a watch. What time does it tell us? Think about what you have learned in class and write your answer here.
11:32
